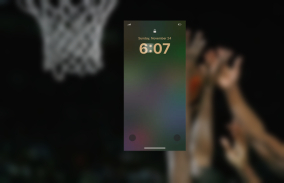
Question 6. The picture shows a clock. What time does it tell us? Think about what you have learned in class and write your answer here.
6:07
